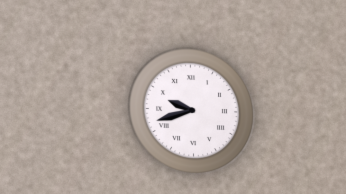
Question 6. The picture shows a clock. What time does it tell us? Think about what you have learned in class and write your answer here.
9:42
